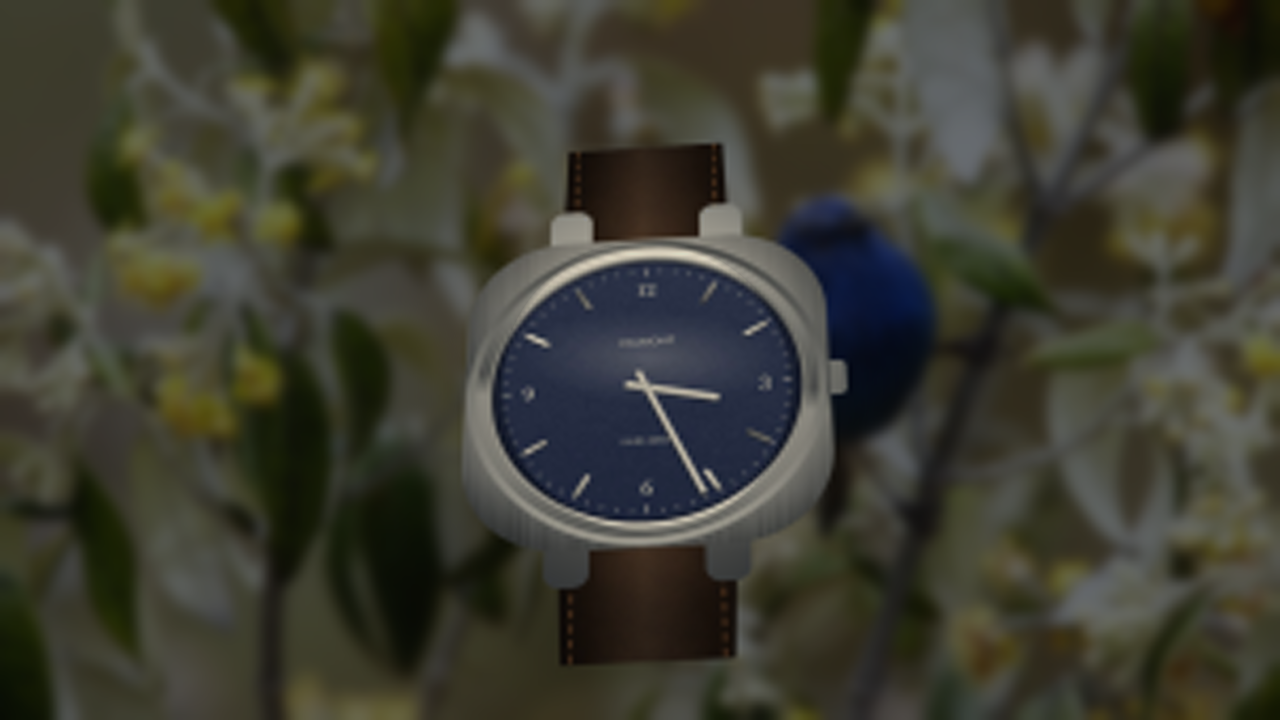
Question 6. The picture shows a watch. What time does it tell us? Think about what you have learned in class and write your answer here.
3:26
